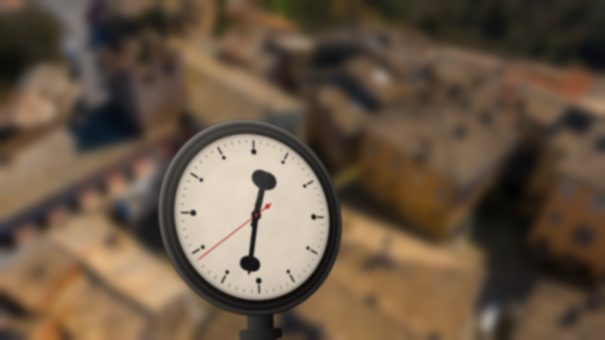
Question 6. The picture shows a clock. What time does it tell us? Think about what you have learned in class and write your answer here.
12:31:39
